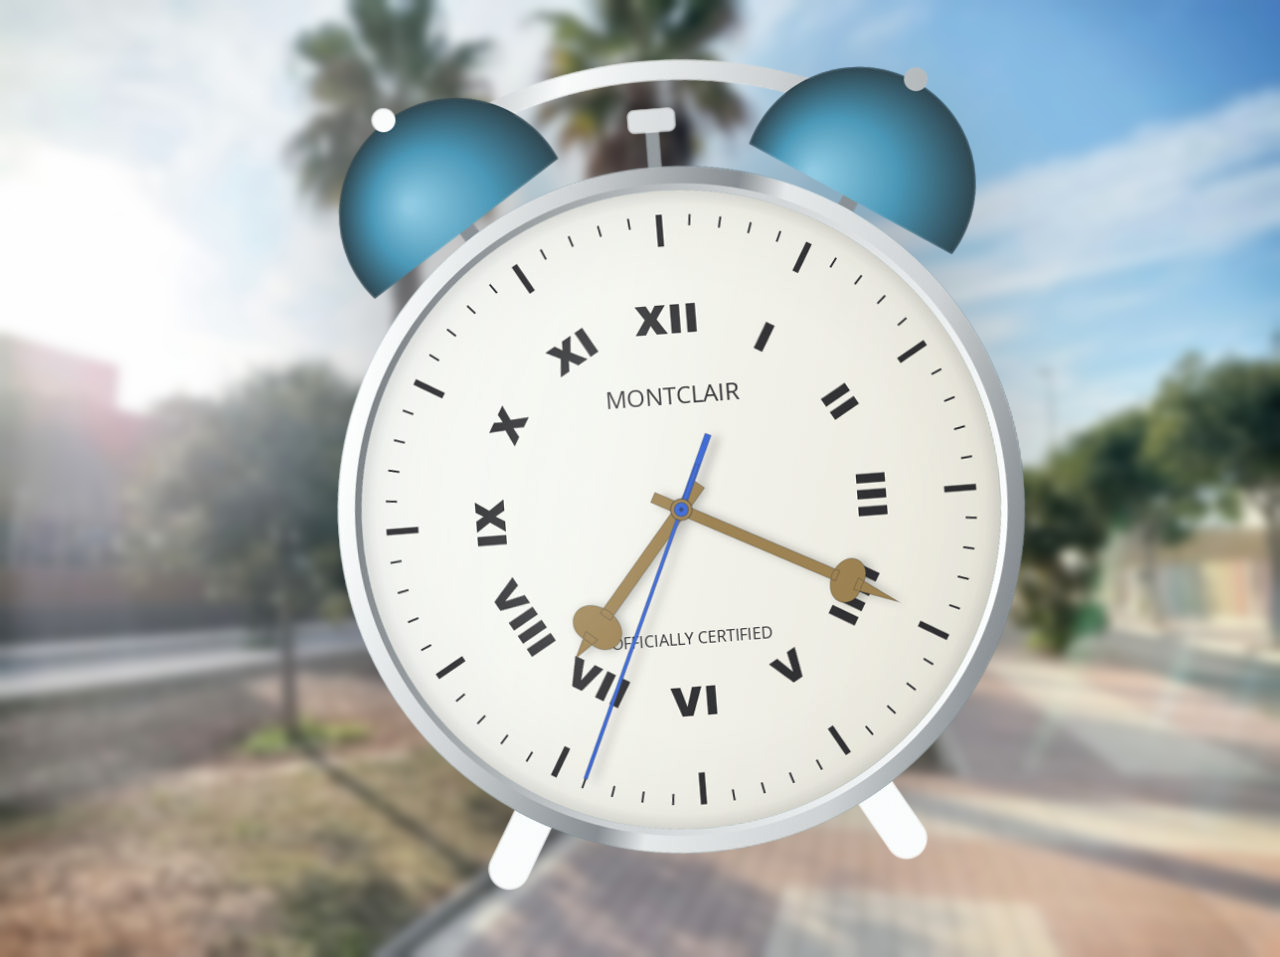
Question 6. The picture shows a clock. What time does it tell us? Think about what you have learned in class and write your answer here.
7:19:34
